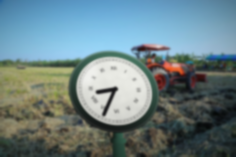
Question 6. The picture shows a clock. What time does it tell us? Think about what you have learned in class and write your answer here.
8:34
